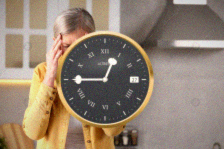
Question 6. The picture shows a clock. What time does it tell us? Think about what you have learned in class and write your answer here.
12:45
